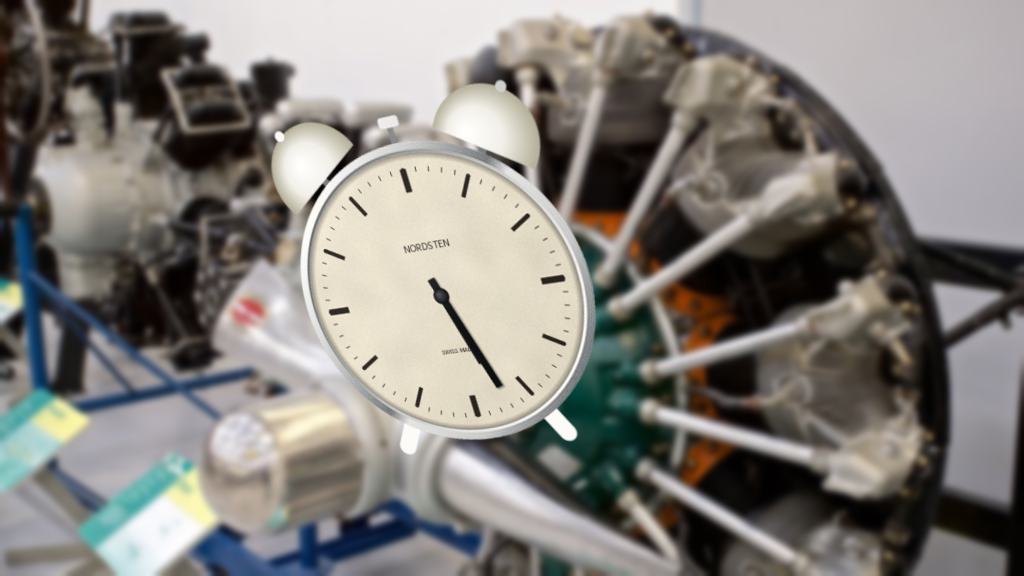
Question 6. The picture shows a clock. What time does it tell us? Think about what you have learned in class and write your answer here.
5:27
